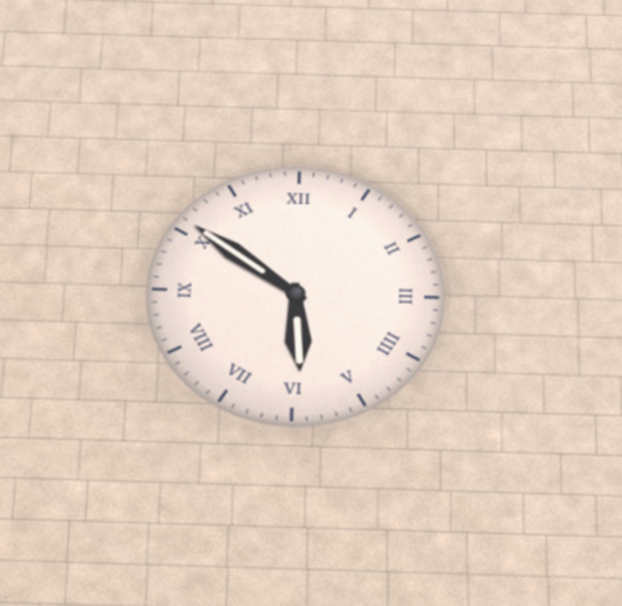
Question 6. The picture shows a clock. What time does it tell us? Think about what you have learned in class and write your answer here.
5:51
